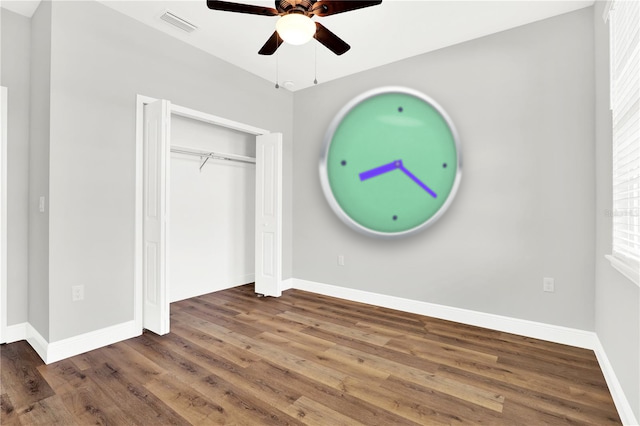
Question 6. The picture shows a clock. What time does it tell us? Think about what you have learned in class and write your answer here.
8:21
